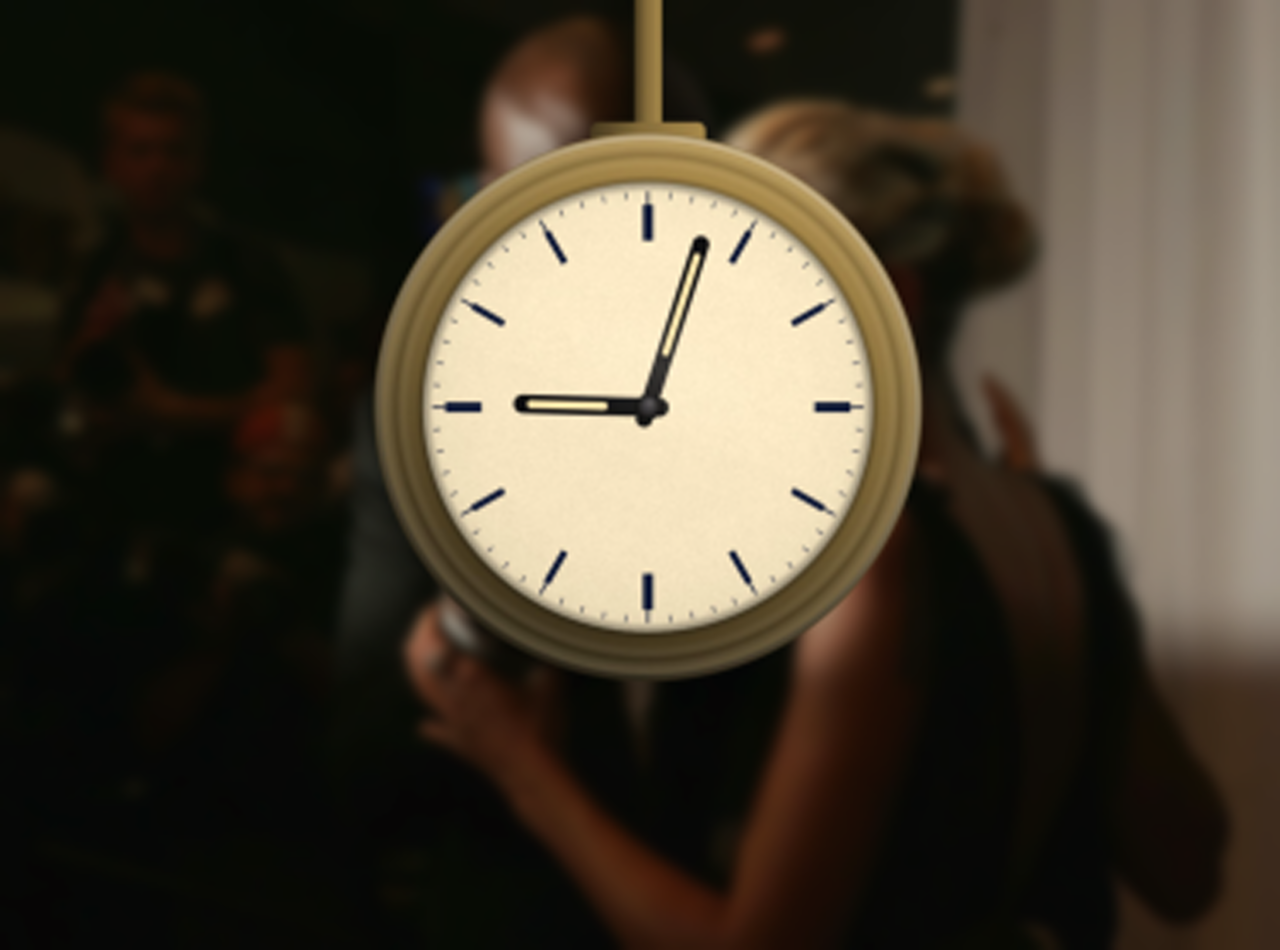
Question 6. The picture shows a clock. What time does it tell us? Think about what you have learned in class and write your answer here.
9:03
